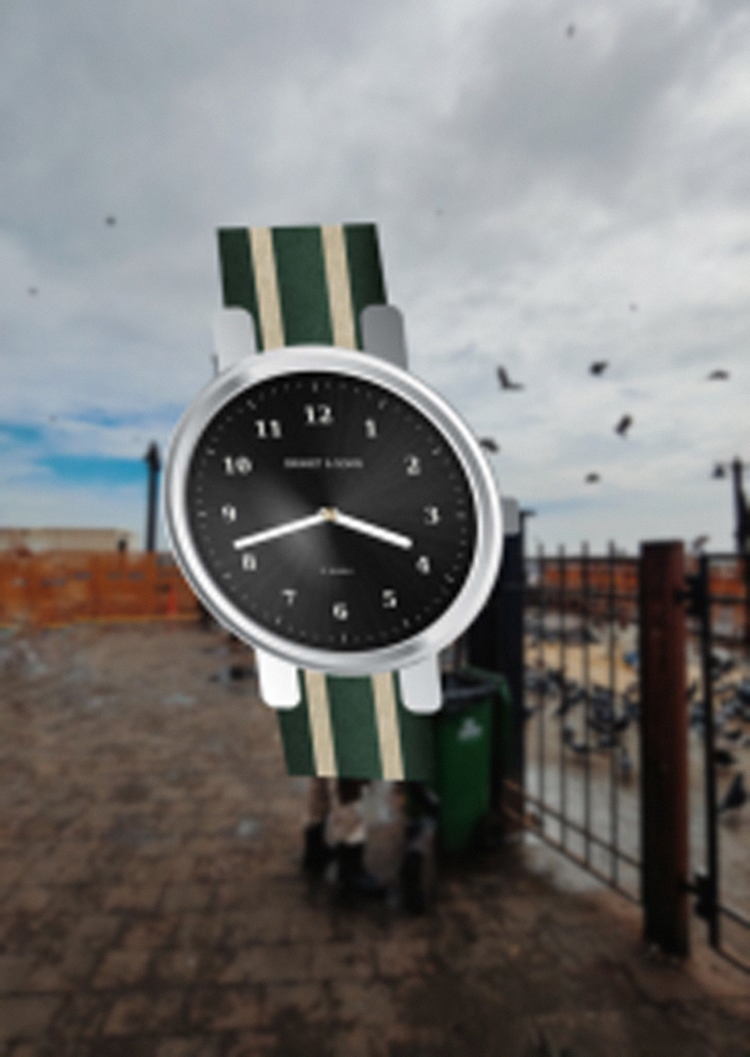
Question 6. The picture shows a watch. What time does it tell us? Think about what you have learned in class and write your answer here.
3:42
